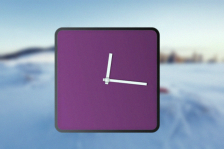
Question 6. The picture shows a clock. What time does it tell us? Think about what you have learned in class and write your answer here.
12:16
